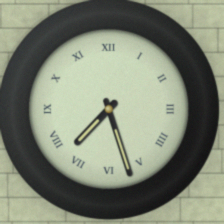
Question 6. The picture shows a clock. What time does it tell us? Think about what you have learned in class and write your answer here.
7:27
